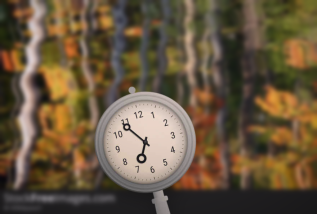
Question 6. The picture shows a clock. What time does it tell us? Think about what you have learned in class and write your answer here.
6:54
